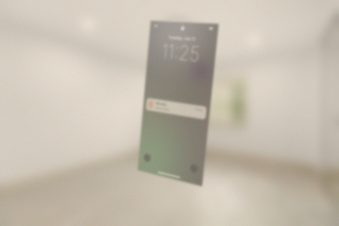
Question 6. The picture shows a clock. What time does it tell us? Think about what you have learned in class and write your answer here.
11:25
